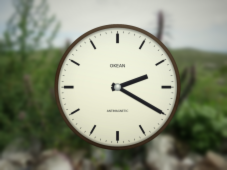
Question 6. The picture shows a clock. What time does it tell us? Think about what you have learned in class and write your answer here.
2:20
